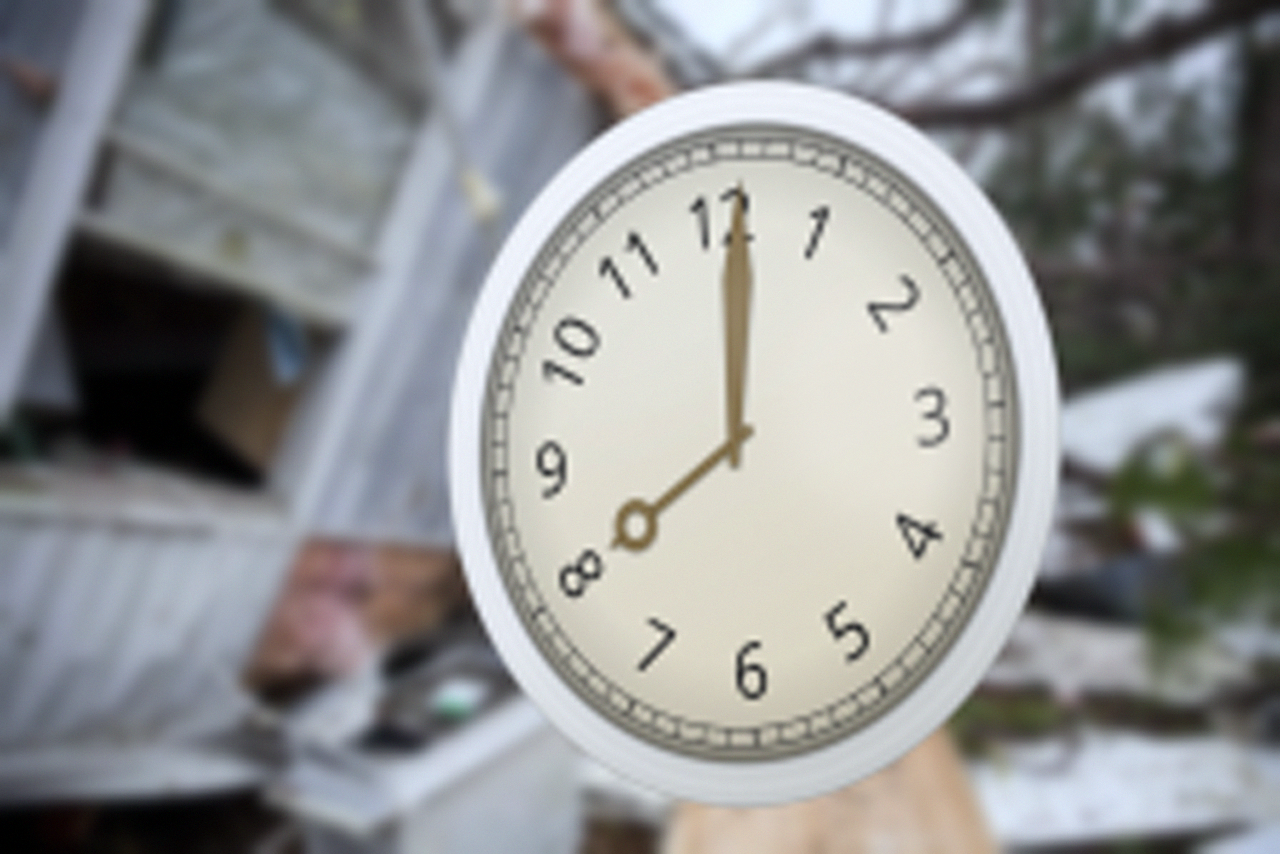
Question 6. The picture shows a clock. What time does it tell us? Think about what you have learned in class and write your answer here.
8:01
